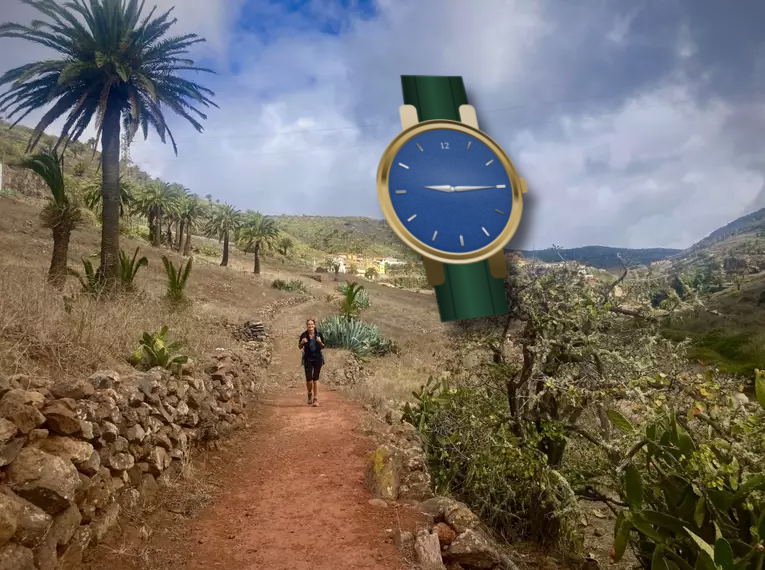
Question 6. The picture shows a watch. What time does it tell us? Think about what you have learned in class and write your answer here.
9:15
